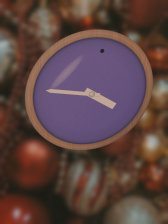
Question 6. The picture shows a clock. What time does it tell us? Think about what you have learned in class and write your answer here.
3:45
